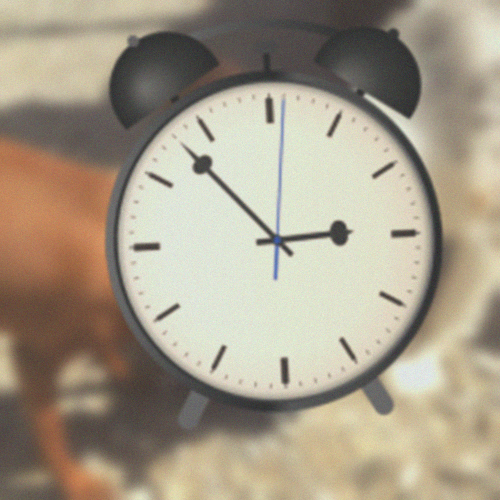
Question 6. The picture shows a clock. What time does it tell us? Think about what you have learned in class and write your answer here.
2:53:01
